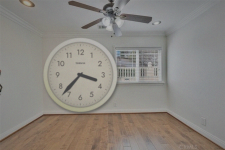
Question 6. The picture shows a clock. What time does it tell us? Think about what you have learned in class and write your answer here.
3:37
